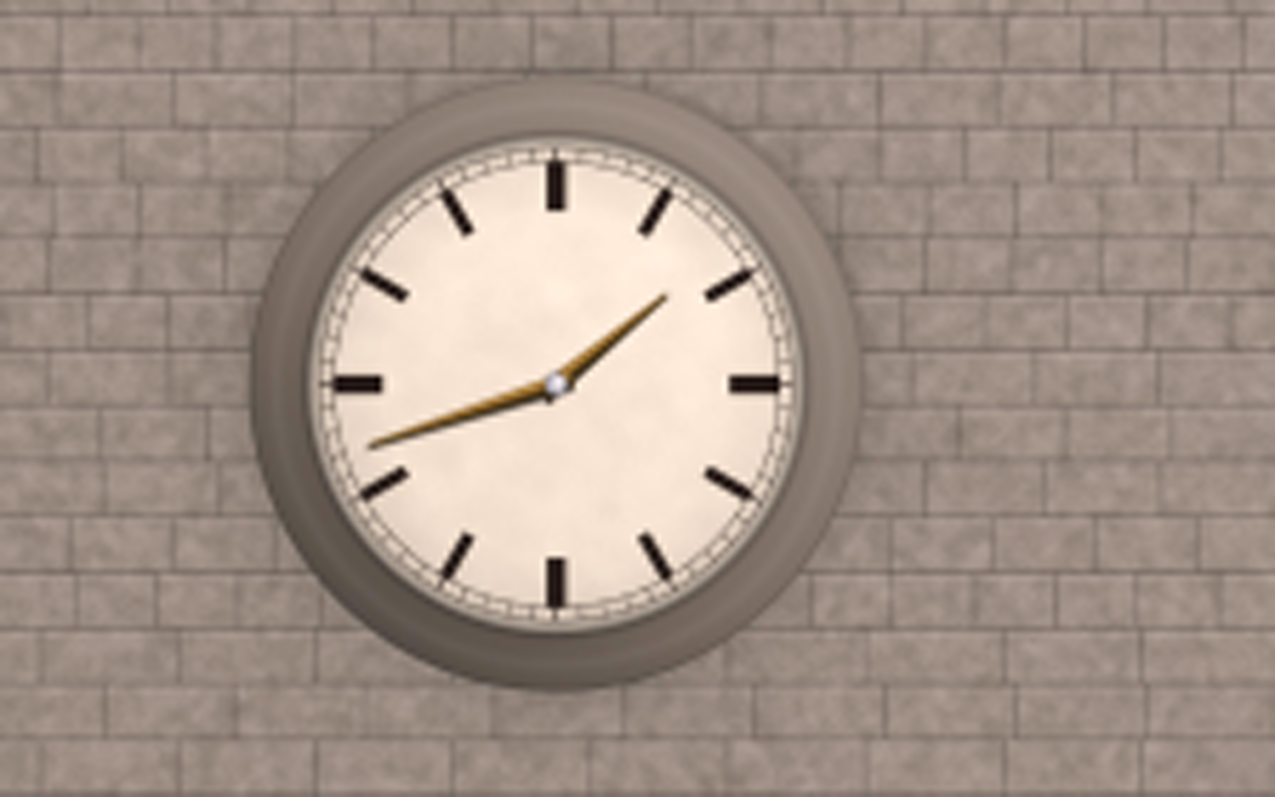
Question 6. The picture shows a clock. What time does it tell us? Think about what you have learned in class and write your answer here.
1:42
